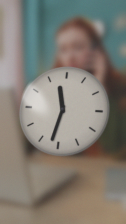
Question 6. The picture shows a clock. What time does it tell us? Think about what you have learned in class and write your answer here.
11:32
